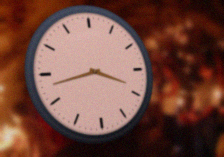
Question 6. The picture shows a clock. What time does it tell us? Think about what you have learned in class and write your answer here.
3:43
